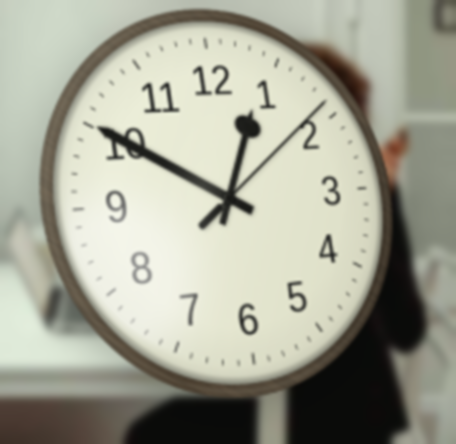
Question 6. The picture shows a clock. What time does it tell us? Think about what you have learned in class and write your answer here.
12:50:09
